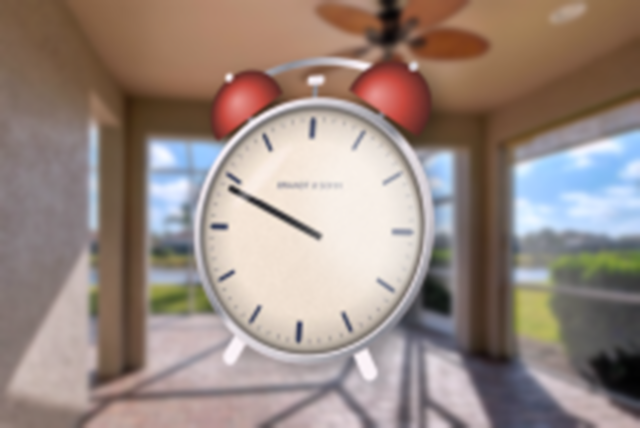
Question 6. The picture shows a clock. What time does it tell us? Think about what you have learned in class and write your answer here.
9:49
